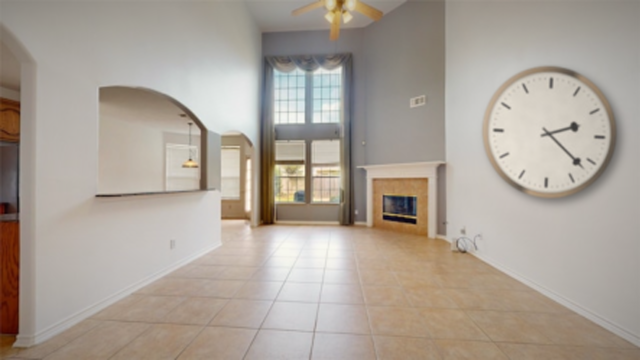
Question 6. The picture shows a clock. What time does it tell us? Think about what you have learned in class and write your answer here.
2:22
